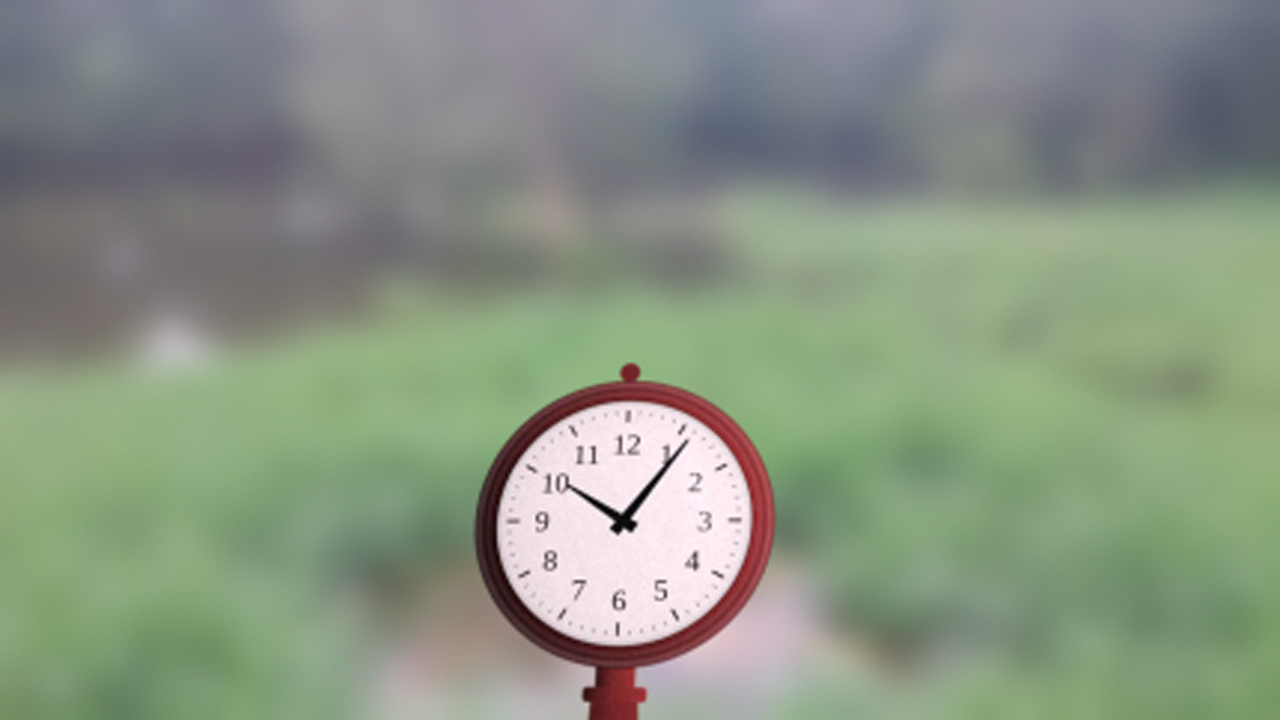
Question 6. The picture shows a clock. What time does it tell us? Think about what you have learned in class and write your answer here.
10:06
